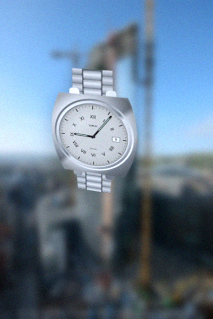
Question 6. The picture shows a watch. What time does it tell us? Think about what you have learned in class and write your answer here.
9:06
